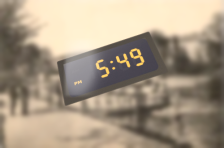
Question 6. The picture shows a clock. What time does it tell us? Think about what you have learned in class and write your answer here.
5:49
